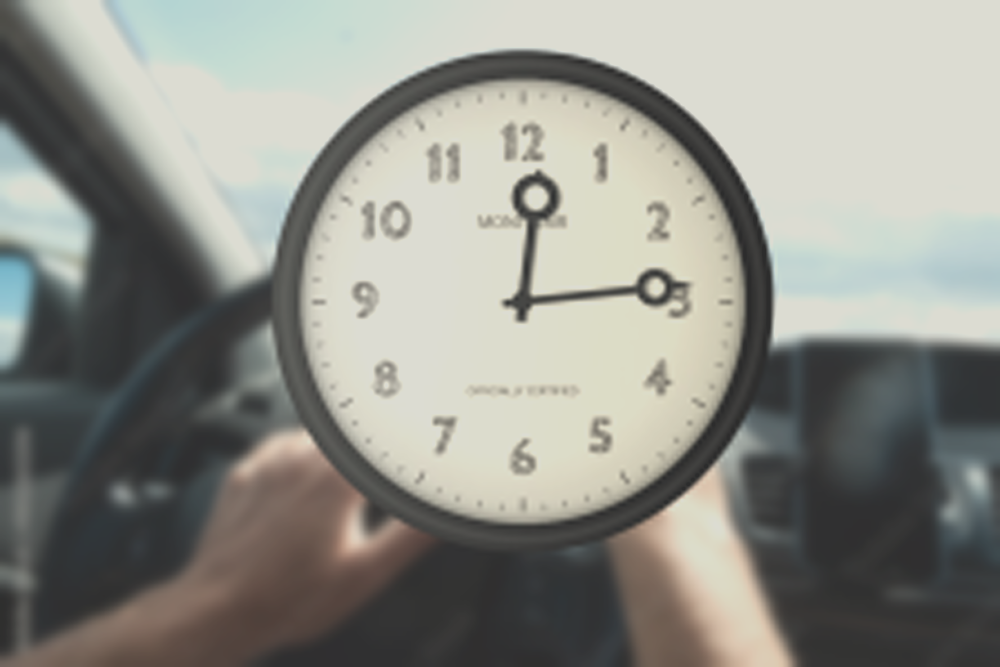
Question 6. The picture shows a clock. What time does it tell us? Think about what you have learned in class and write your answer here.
12:14
